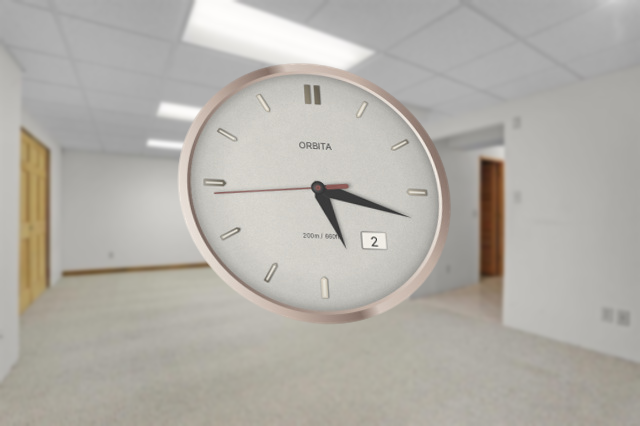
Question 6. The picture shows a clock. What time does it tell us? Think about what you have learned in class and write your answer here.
5:17:44
